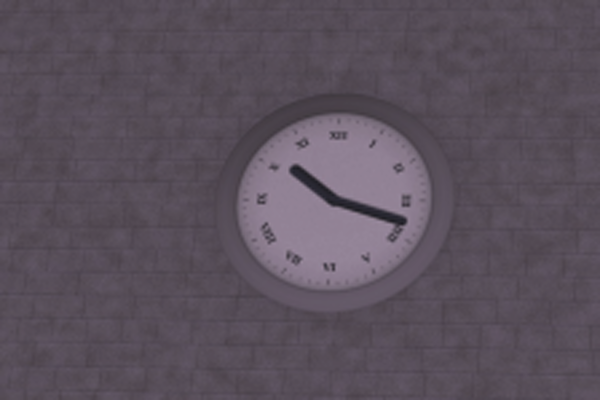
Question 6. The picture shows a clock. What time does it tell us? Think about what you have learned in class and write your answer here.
10:18
